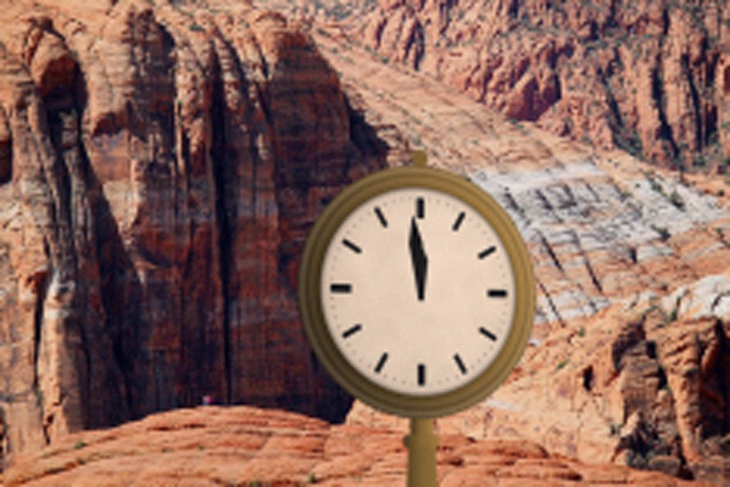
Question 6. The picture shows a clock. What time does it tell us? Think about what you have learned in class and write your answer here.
11:59
